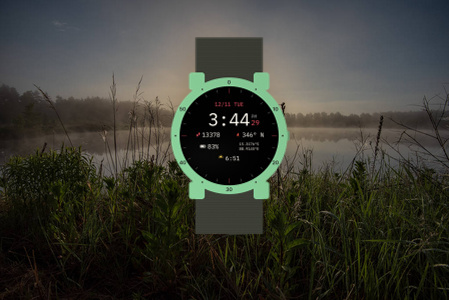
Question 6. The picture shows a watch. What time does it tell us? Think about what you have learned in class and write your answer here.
3:44:29
